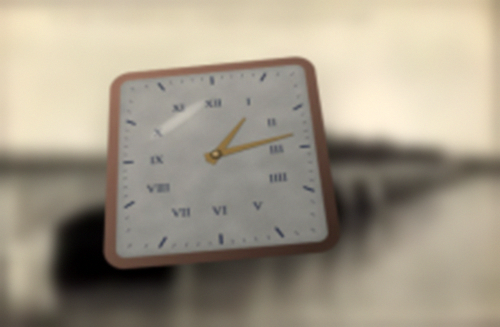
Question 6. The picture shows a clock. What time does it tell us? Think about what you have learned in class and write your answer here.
1:13
